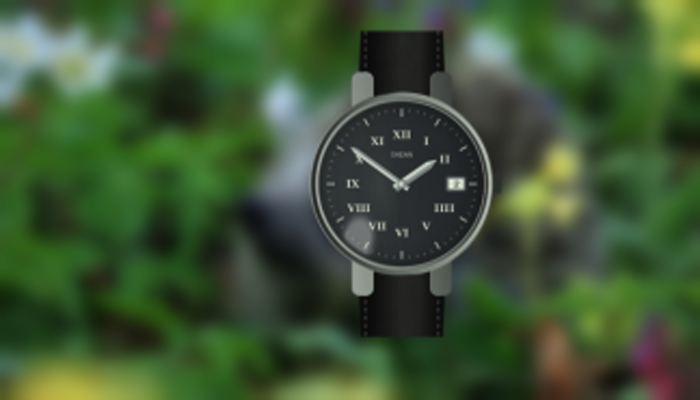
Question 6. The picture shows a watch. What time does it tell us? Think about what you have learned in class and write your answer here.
1:51
